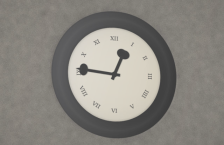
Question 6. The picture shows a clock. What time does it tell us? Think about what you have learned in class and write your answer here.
12:46
